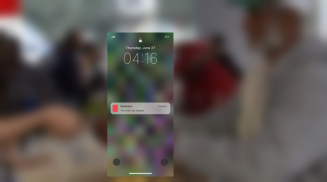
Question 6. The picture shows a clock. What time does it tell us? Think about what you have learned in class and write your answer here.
4:16
